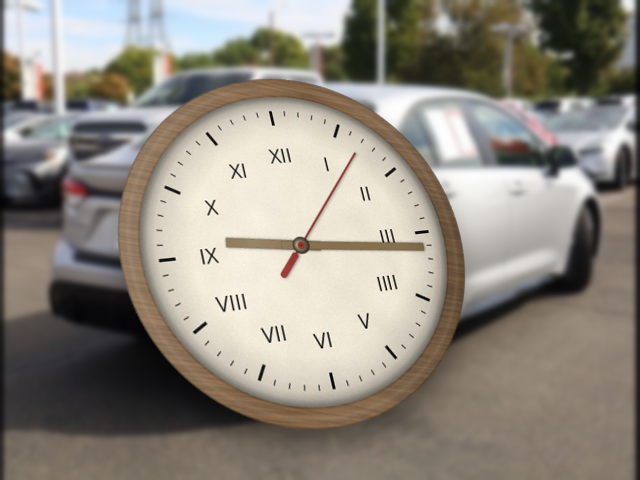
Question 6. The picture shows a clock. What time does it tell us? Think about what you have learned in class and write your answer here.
9:16:07
